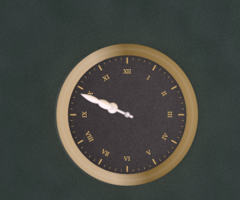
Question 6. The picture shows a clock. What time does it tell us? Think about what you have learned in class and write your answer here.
9:49
